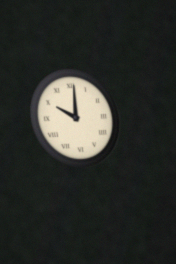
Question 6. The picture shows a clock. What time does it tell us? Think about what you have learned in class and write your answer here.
10:01
